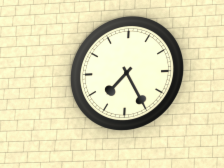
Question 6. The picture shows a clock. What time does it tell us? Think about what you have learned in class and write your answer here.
7:25
